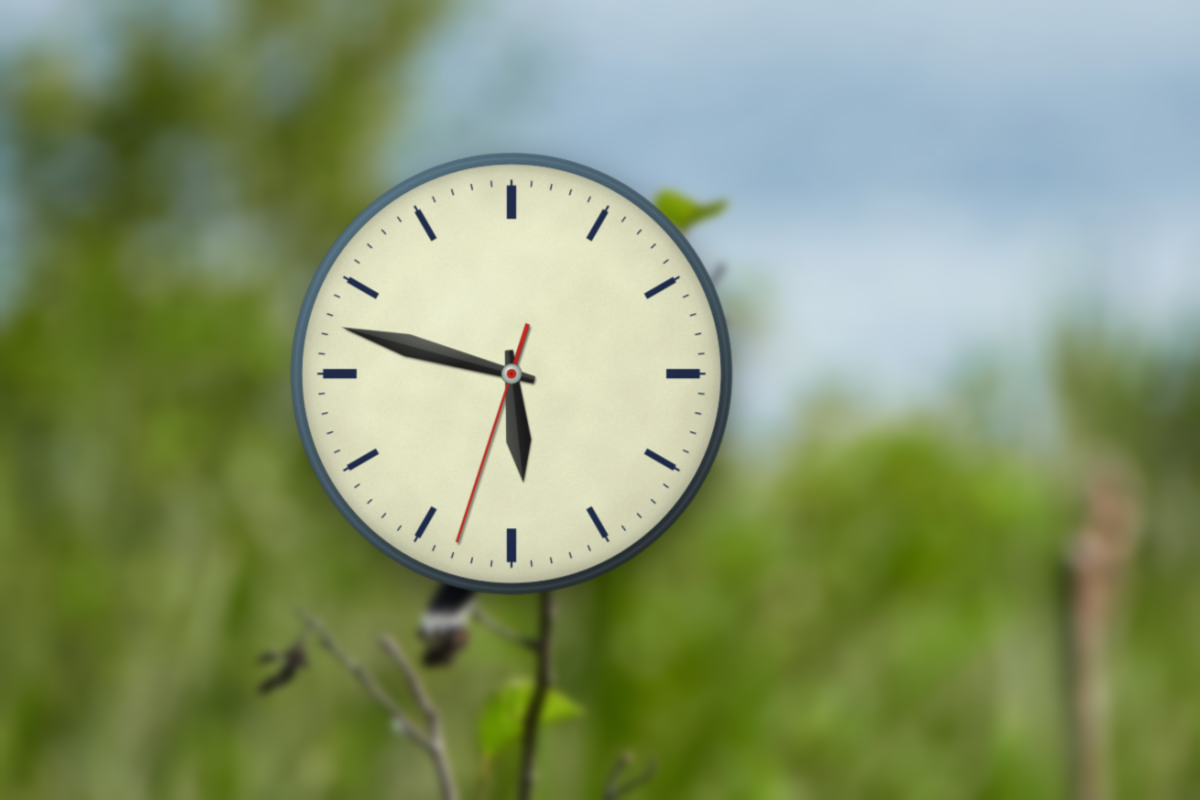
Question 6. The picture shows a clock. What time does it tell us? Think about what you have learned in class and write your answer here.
5:47:33
